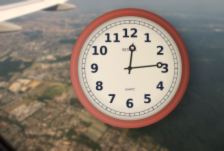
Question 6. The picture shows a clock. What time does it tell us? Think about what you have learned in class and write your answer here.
12:14
